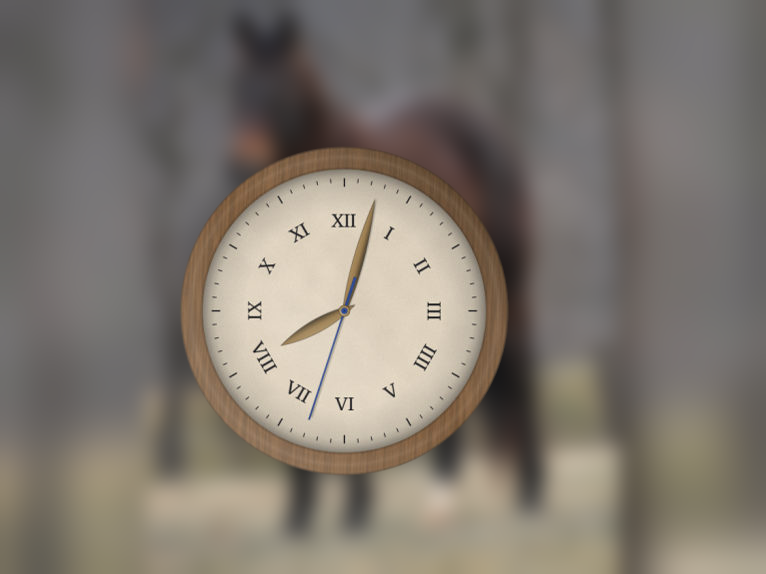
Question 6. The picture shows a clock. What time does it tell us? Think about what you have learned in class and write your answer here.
8:02:33
